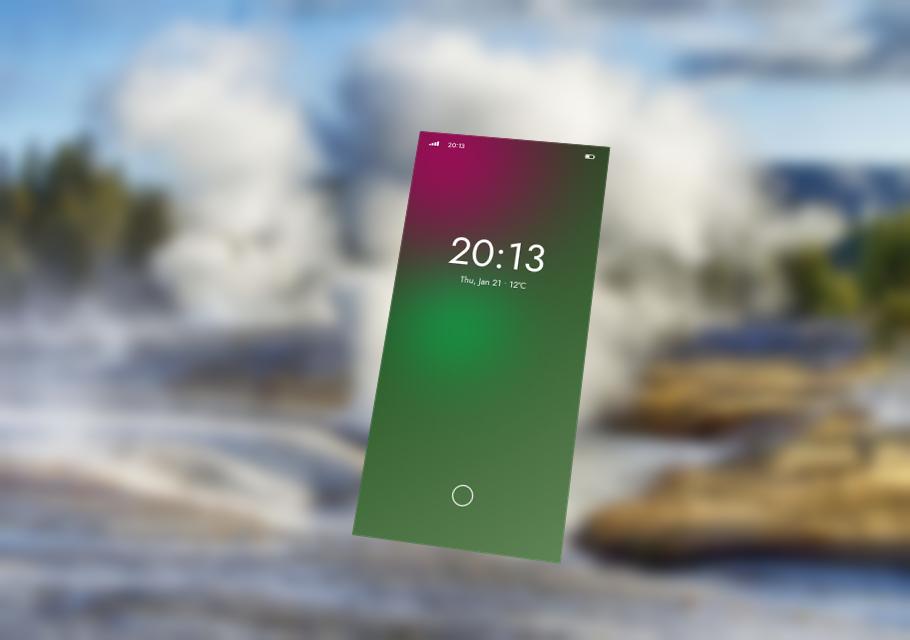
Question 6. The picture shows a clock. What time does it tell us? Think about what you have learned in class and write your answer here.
20:13
